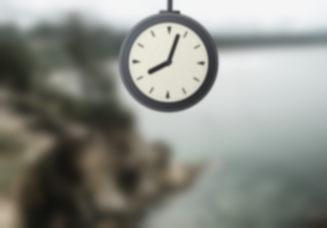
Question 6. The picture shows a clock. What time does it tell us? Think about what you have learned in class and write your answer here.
8:03
